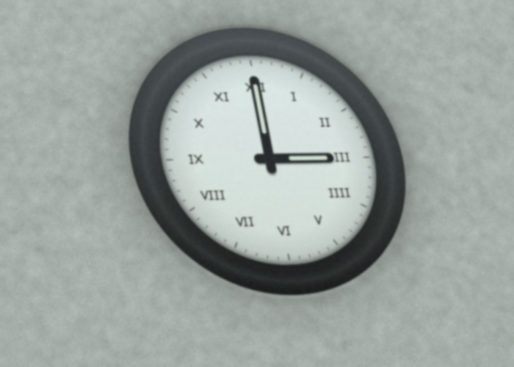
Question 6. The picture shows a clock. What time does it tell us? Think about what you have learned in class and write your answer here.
3:00
